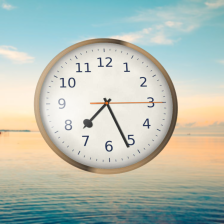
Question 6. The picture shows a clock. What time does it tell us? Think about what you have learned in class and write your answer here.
7:26:15
